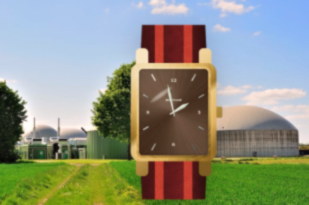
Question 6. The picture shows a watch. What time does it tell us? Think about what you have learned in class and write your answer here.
1:58
